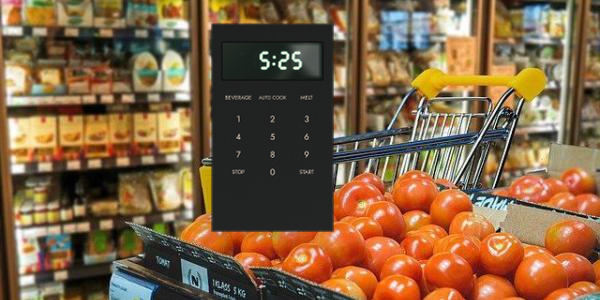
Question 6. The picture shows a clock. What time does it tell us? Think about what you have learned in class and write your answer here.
5:25
